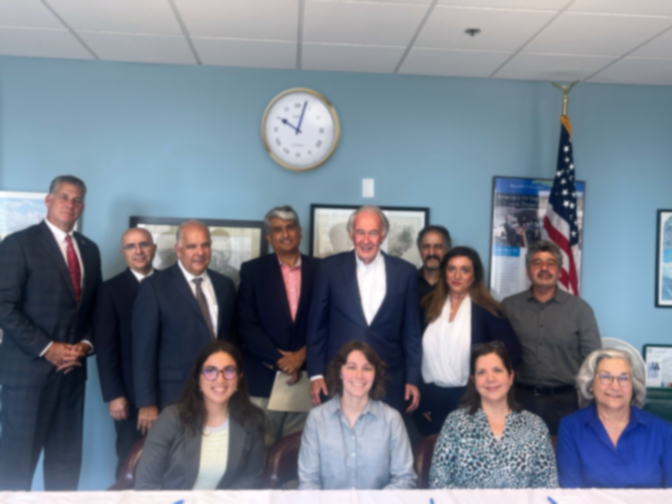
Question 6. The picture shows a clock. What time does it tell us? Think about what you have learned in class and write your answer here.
10:03
